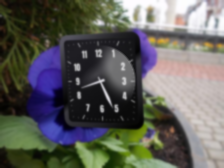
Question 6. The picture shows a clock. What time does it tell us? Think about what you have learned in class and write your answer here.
8:26
